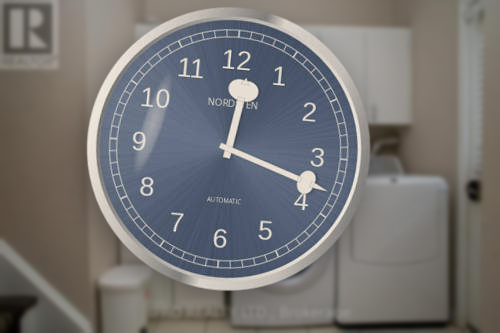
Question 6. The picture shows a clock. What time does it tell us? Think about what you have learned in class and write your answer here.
12:18
